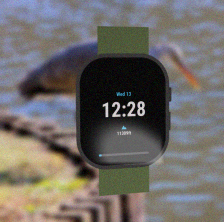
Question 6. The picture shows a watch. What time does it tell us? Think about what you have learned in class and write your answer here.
12:28
